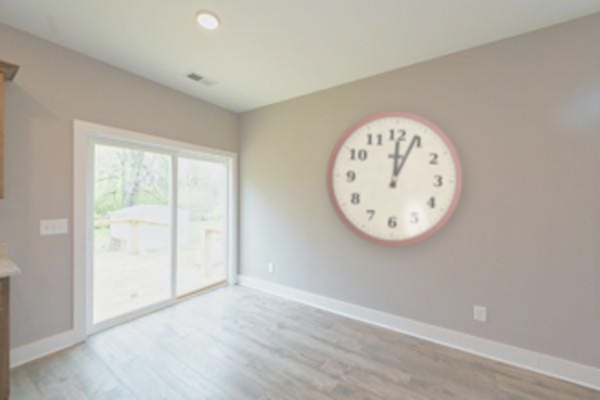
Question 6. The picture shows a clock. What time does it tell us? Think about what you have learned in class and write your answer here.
12:04
